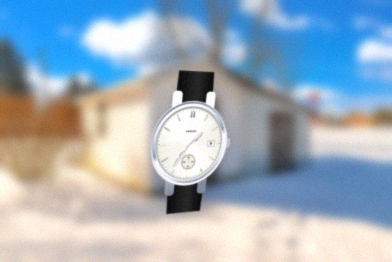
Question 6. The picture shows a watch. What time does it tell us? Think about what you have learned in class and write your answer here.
1:36
